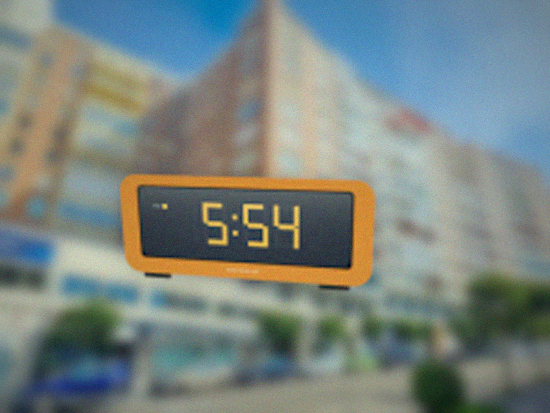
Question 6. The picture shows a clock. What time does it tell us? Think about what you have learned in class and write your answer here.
5:54
